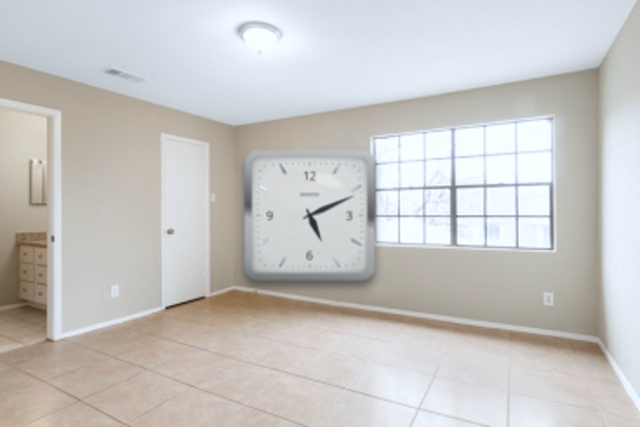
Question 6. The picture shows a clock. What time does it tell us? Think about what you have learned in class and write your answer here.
5:11
